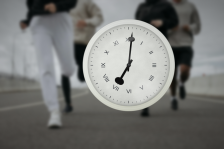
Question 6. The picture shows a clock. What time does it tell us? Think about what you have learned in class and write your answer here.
7:01
